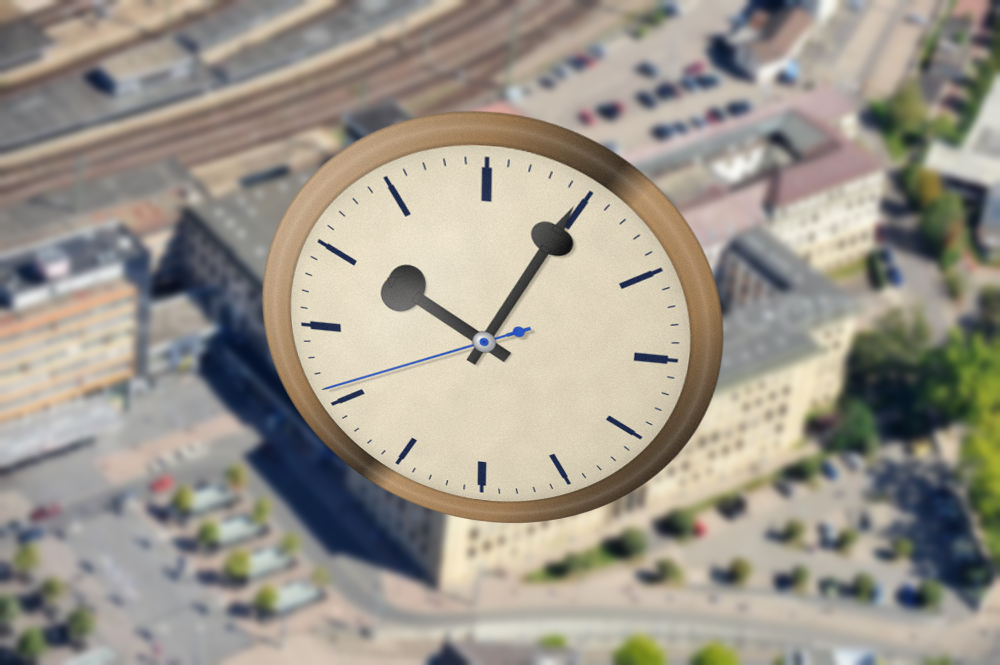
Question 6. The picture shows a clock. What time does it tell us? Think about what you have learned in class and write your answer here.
10:04:41
